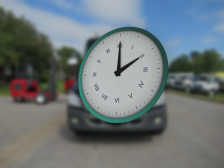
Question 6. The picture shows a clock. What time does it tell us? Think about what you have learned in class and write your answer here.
2:00
